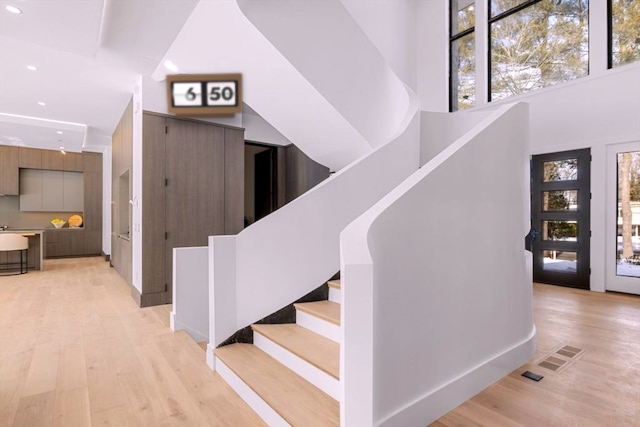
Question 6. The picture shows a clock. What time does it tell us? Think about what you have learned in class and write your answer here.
6:50
